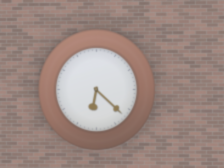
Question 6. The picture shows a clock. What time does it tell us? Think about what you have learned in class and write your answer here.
6:22
